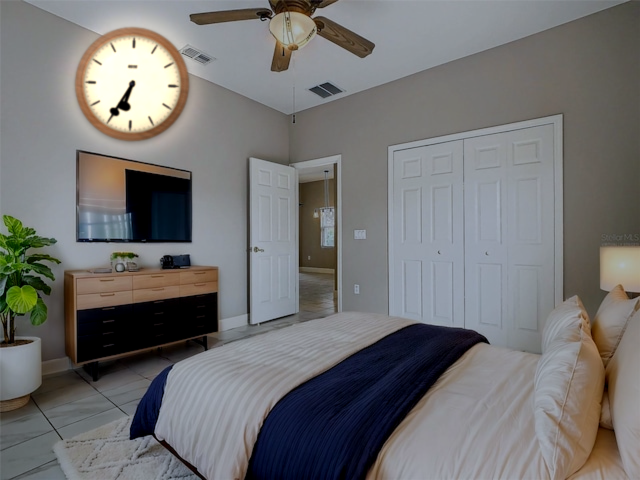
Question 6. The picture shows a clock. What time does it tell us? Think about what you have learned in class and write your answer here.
6:35
